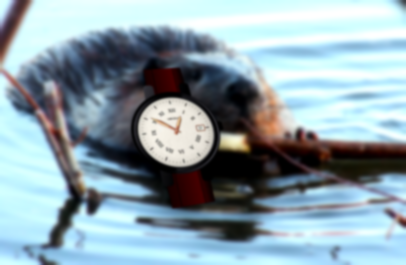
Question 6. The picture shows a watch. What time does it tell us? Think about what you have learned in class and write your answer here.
12:51
